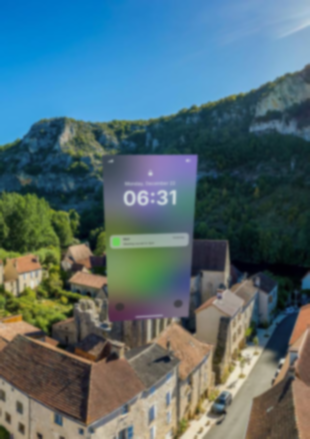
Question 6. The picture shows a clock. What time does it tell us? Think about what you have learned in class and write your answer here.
6:31
